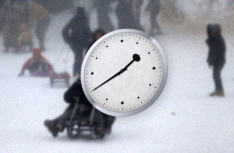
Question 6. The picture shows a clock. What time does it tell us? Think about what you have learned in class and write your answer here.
1:40
